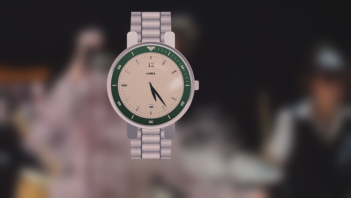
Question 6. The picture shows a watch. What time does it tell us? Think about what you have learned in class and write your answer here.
5:24
